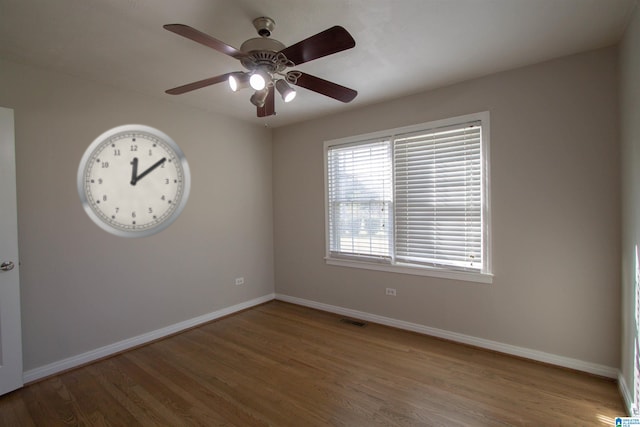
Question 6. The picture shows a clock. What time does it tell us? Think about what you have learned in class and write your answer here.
12:09
